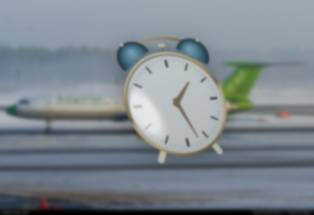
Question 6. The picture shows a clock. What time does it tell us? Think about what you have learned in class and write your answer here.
1:27
